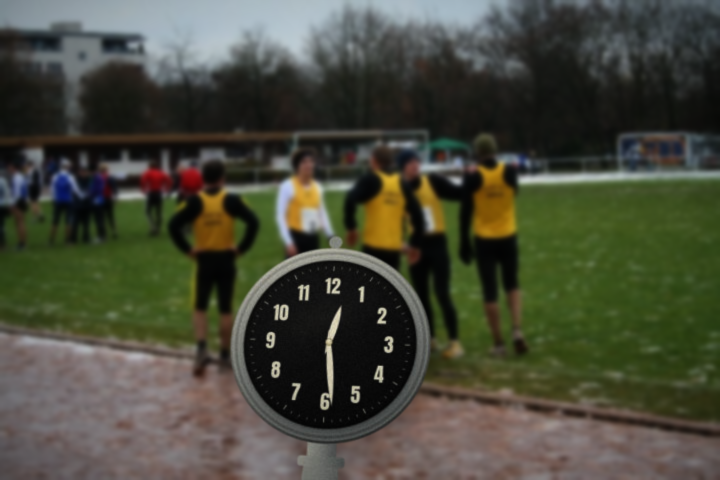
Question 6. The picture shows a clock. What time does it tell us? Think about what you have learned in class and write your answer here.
12:29
